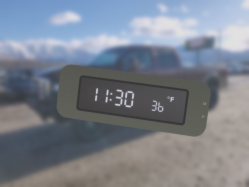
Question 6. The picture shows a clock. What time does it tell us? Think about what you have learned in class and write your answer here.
11:30
